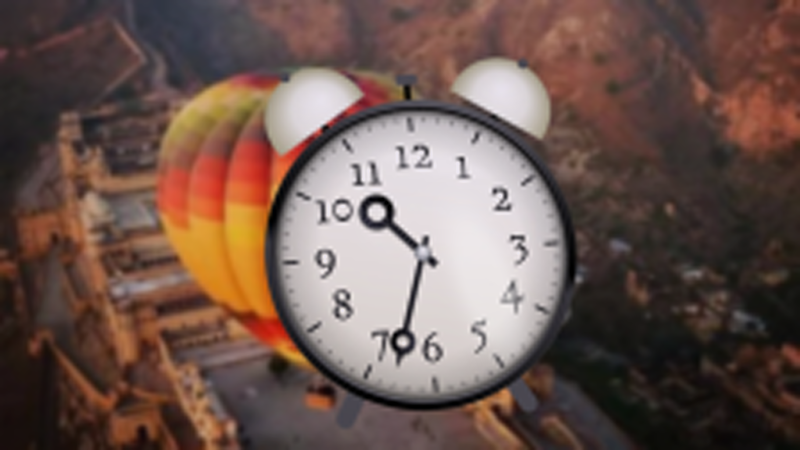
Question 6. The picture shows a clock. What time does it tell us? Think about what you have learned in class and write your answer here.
10:33
